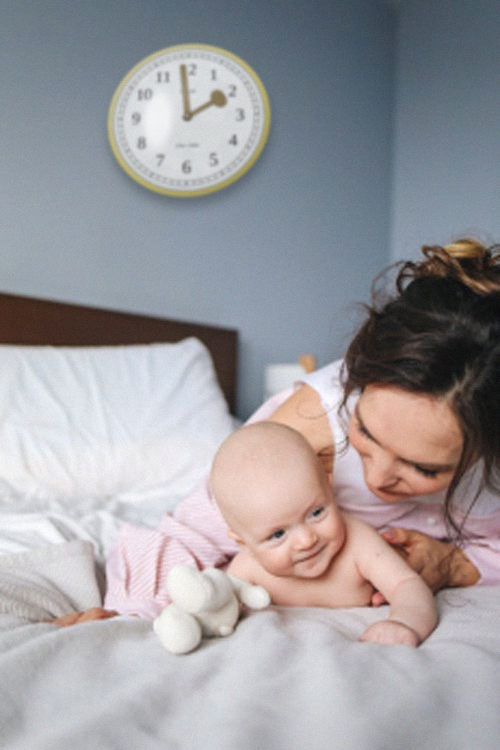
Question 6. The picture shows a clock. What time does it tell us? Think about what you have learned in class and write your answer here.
1:59
